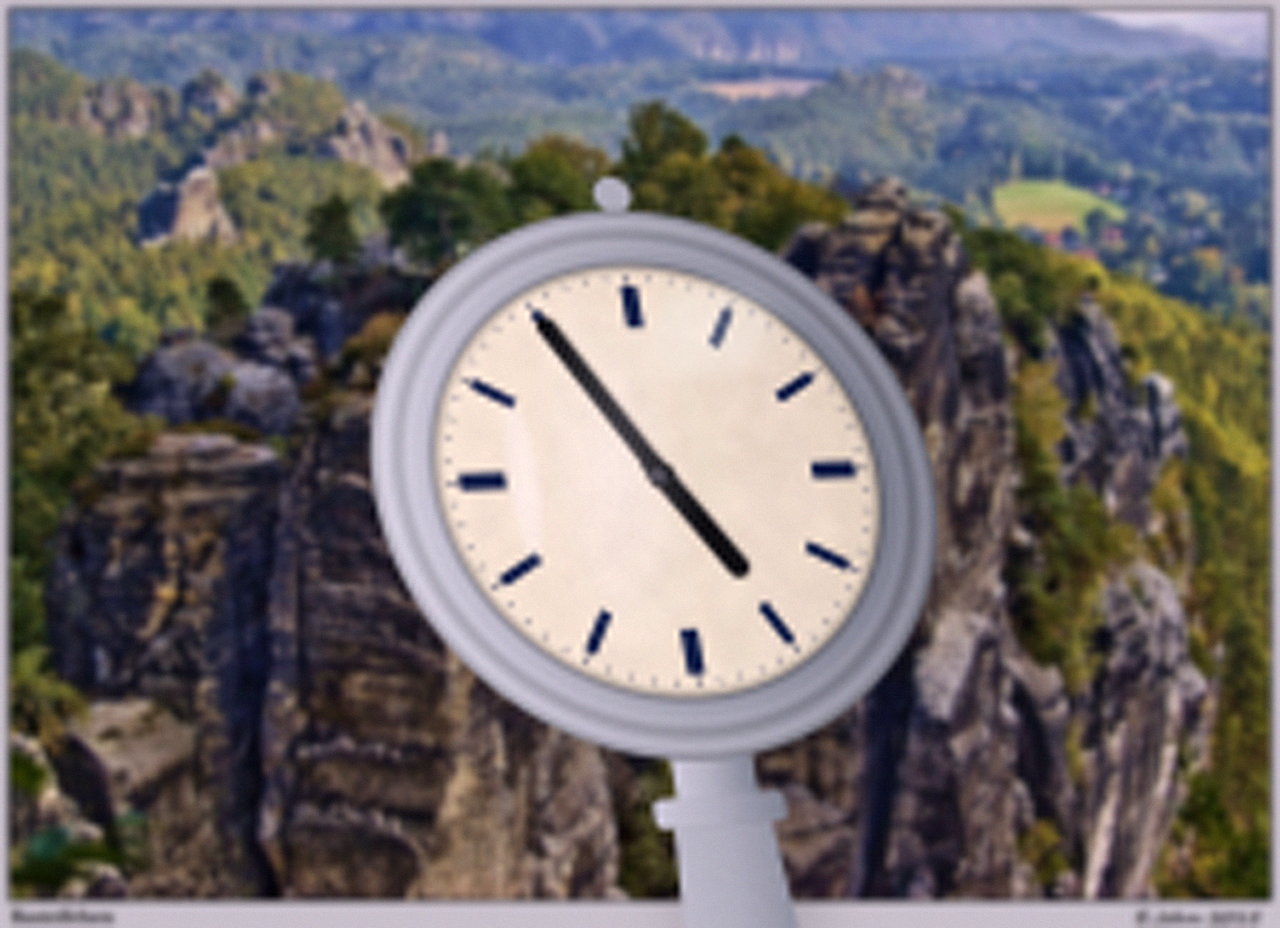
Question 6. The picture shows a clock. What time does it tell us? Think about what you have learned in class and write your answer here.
4:55
